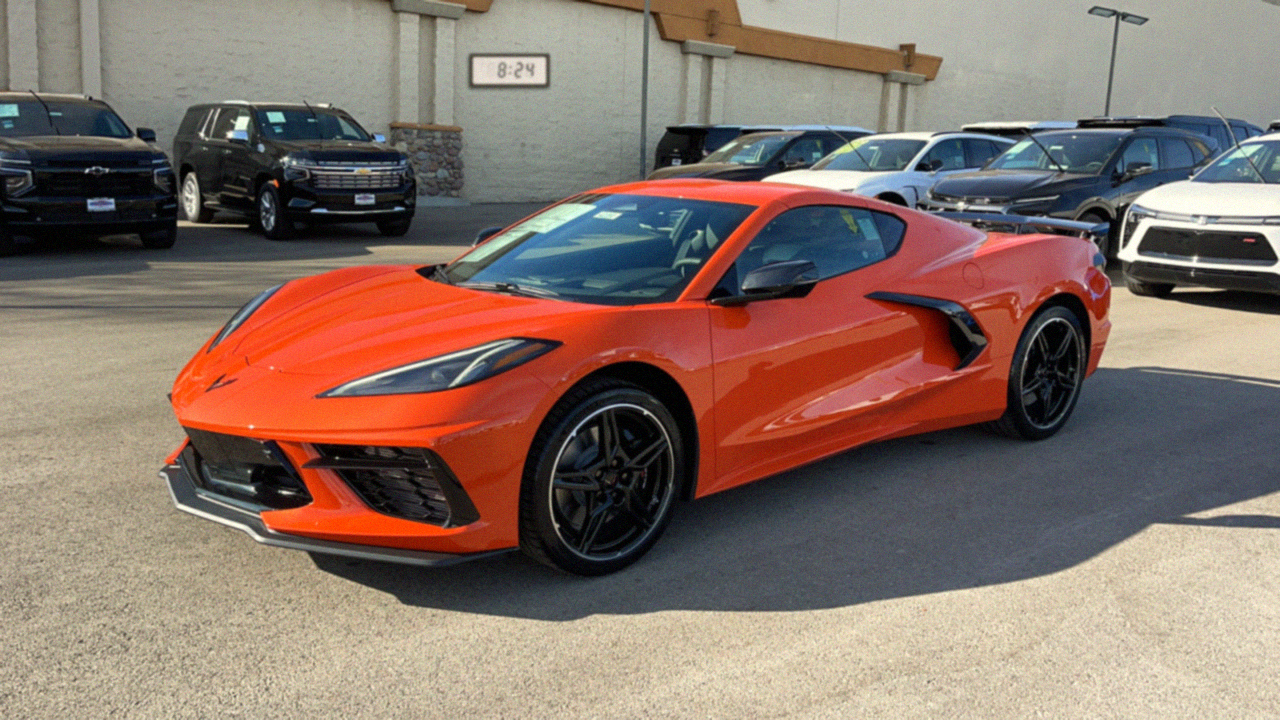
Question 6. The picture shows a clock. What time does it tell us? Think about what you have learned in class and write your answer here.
8:24
